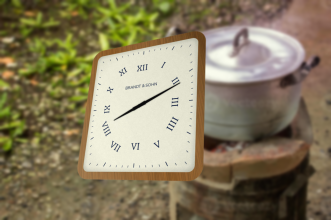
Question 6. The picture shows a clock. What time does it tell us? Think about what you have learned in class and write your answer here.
8:11
